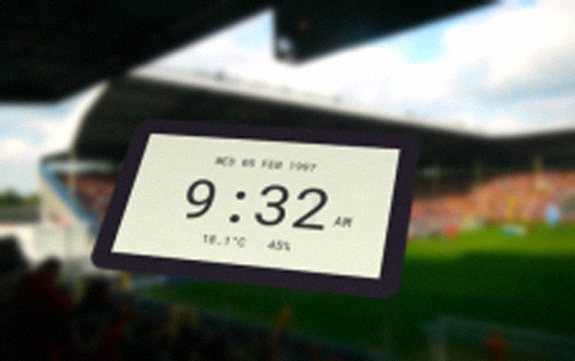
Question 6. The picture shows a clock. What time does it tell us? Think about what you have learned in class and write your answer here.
9:32
